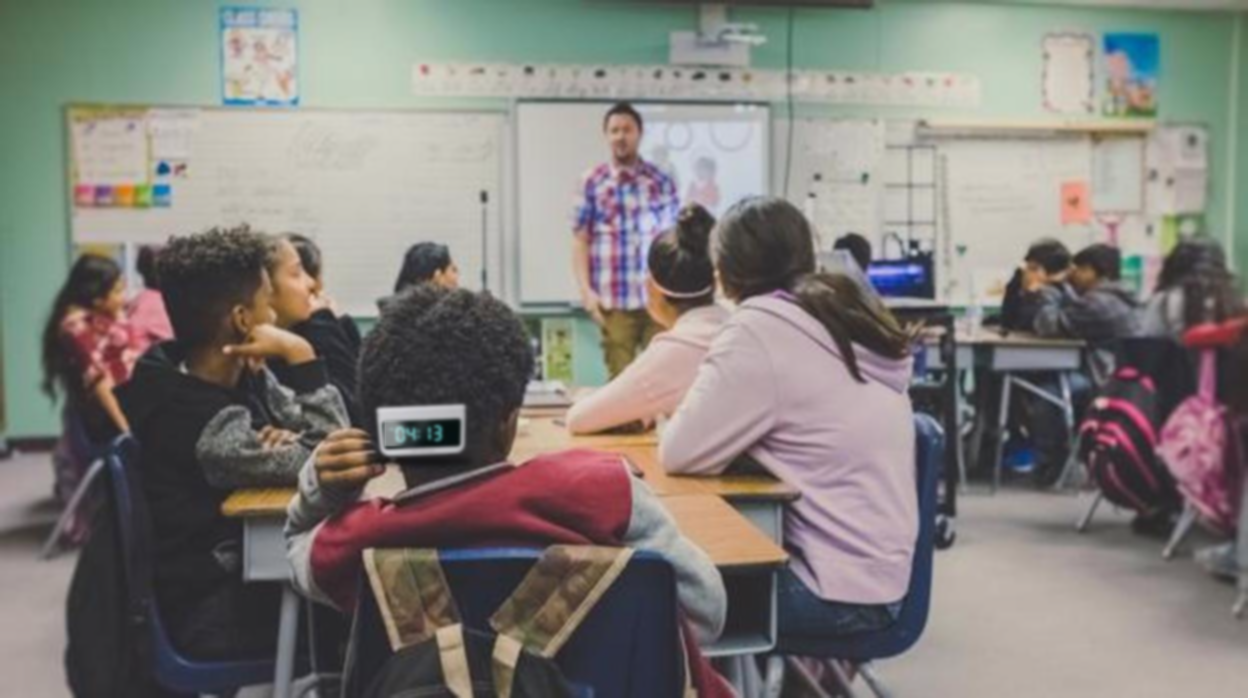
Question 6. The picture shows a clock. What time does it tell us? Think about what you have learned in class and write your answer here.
4:13
